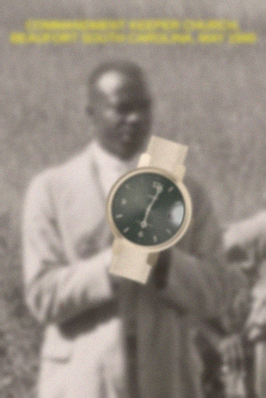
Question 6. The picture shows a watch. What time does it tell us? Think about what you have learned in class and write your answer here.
6:02
